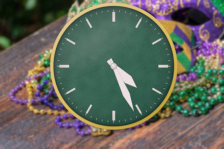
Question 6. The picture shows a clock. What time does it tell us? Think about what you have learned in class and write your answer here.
4:26
